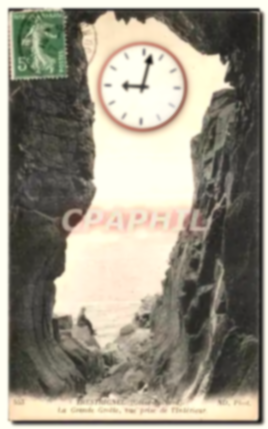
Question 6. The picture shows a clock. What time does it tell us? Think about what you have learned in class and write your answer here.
9:02
